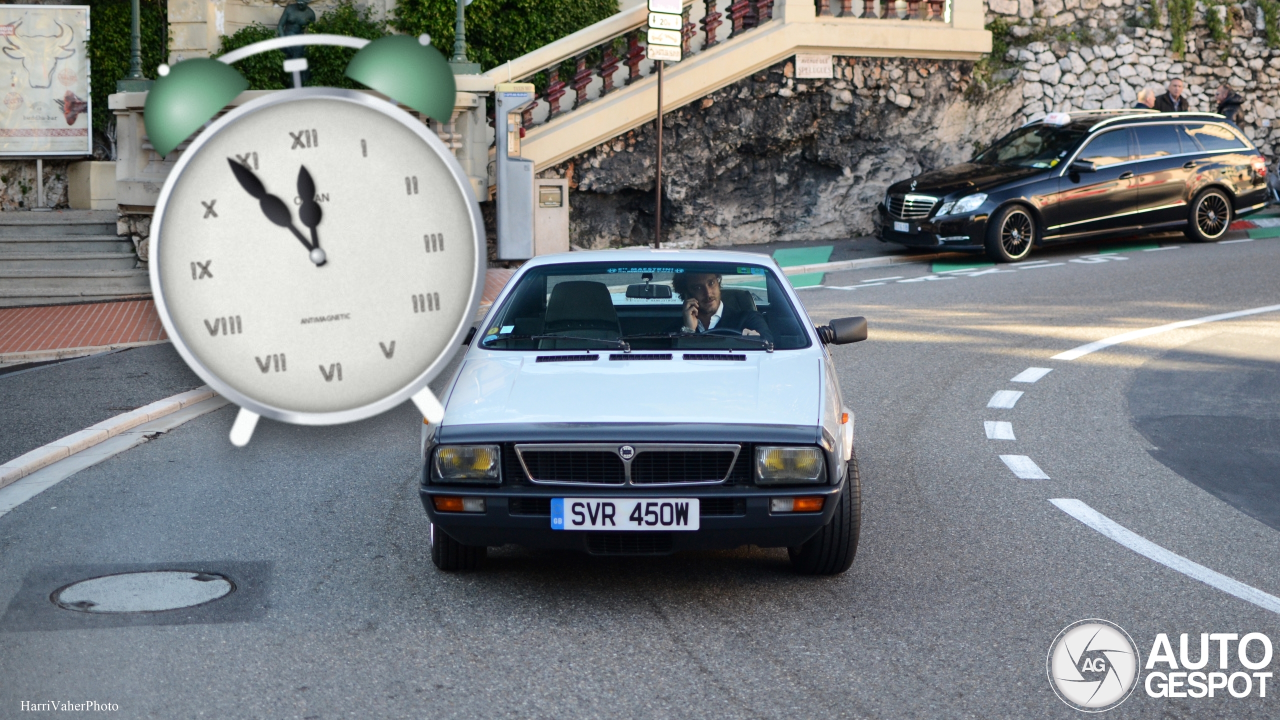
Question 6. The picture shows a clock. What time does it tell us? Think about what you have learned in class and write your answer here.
11:54
